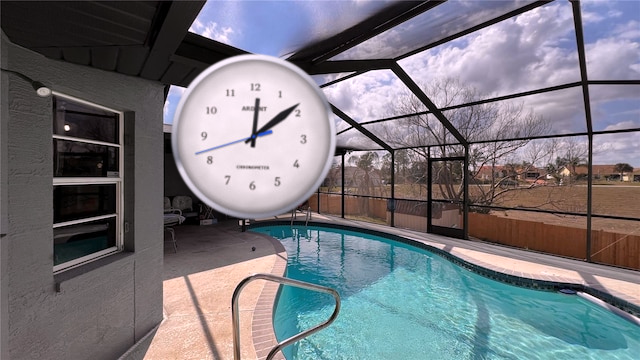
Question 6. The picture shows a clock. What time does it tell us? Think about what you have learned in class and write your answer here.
12:08:42
